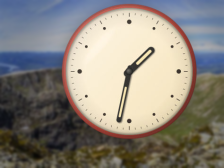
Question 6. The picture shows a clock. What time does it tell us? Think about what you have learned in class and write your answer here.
1:32
